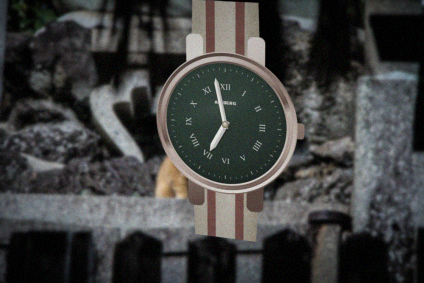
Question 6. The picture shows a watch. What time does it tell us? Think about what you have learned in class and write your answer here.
6:58
